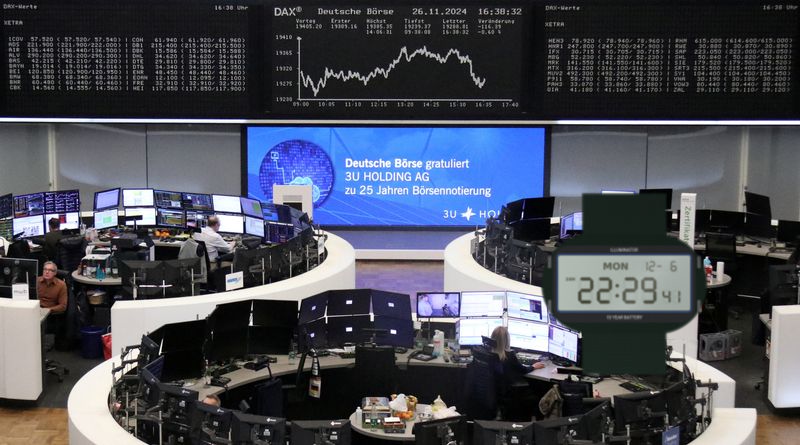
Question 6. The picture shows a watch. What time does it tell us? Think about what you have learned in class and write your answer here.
22:29:41
